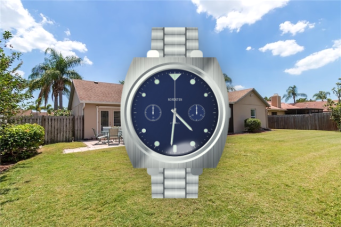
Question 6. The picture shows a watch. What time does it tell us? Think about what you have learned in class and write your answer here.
4:31
